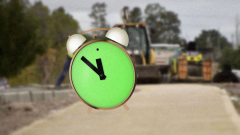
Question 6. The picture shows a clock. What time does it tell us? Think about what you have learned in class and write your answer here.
11:53
